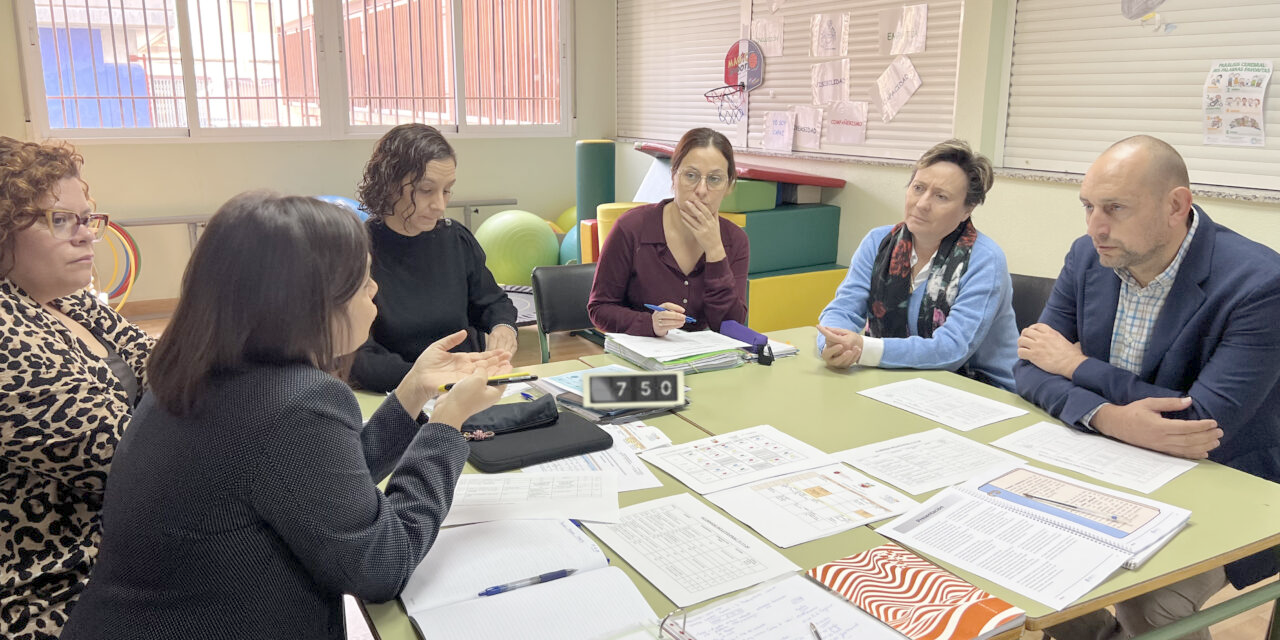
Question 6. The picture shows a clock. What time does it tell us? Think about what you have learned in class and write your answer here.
7:50
